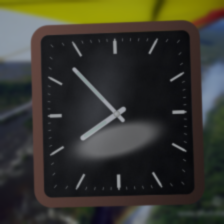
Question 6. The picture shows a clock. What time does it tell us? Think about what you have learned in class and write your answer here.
7:53
